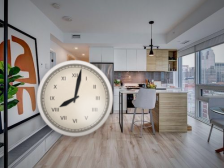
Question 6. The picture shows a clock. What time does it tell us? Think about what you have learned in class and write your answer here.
8:02
